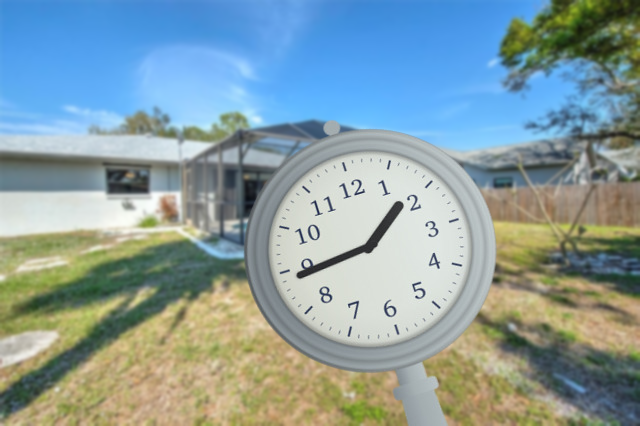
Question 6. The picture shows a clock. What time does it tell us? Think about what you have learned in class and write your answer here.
1:44
